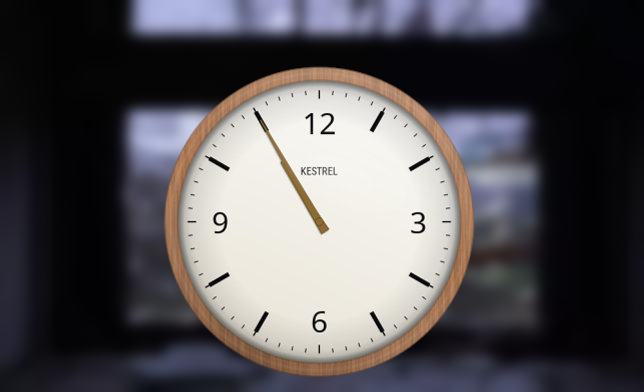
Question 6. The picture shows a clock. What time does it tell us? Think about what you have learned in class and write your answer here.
10:55
